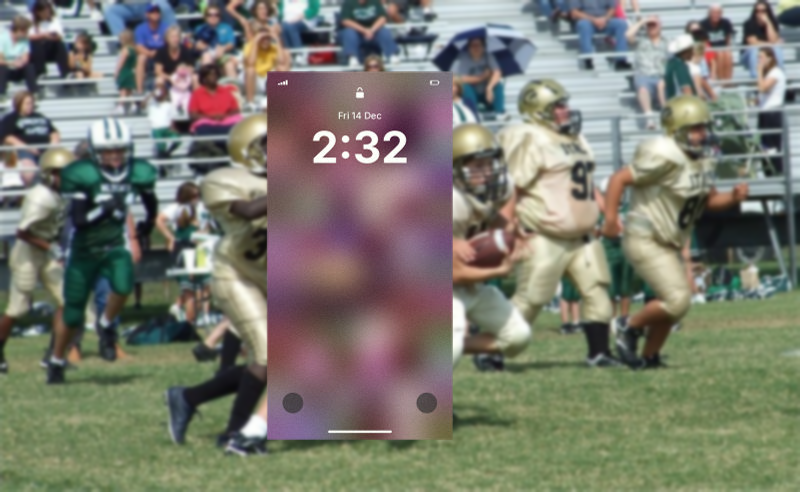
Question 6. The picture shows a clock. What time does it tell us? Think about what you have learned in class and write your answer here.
2:32
